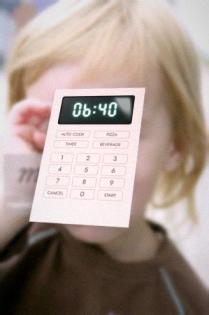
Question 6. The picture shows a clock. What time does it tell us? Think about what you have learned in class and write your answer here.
6:40
